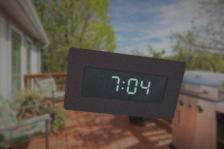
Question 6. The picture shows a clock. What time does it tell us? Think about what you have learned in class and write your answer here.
7:04
